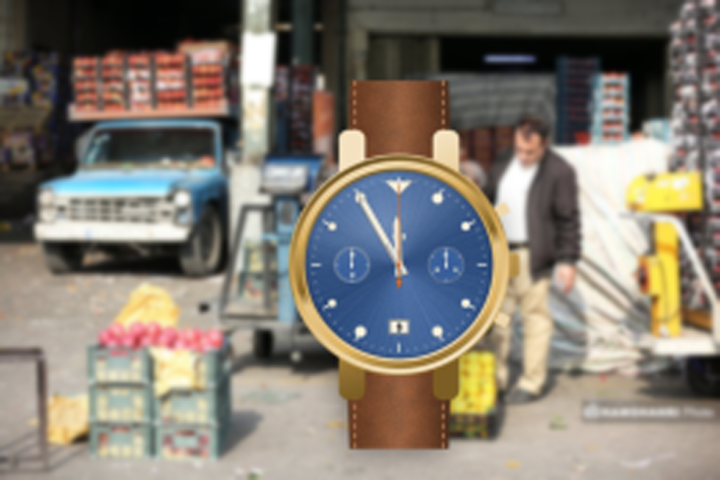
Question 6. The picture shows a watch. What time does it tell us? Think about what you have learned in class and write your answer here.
11:55
